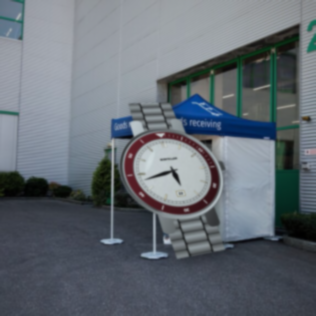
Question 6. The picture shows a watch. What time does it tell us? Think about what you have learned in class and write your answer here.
5:43
